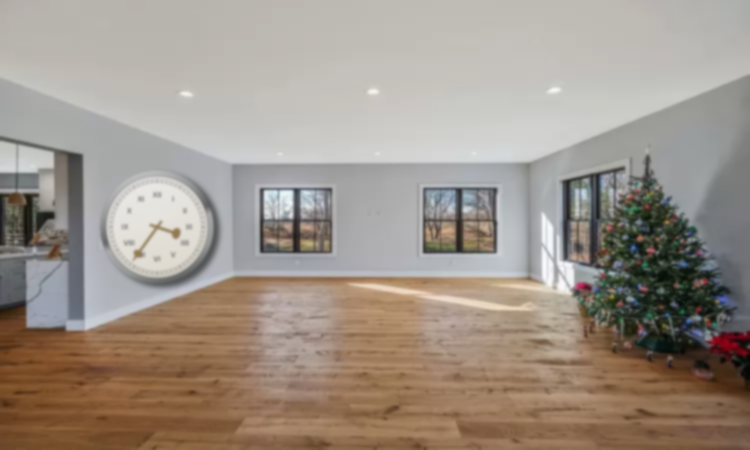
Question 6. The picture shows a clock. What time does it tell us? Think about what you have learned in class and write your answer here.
3:36
